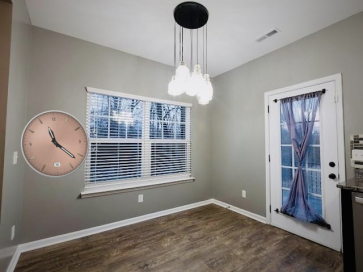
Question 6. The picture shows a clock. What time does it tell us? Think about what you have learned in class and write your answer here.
11:22
